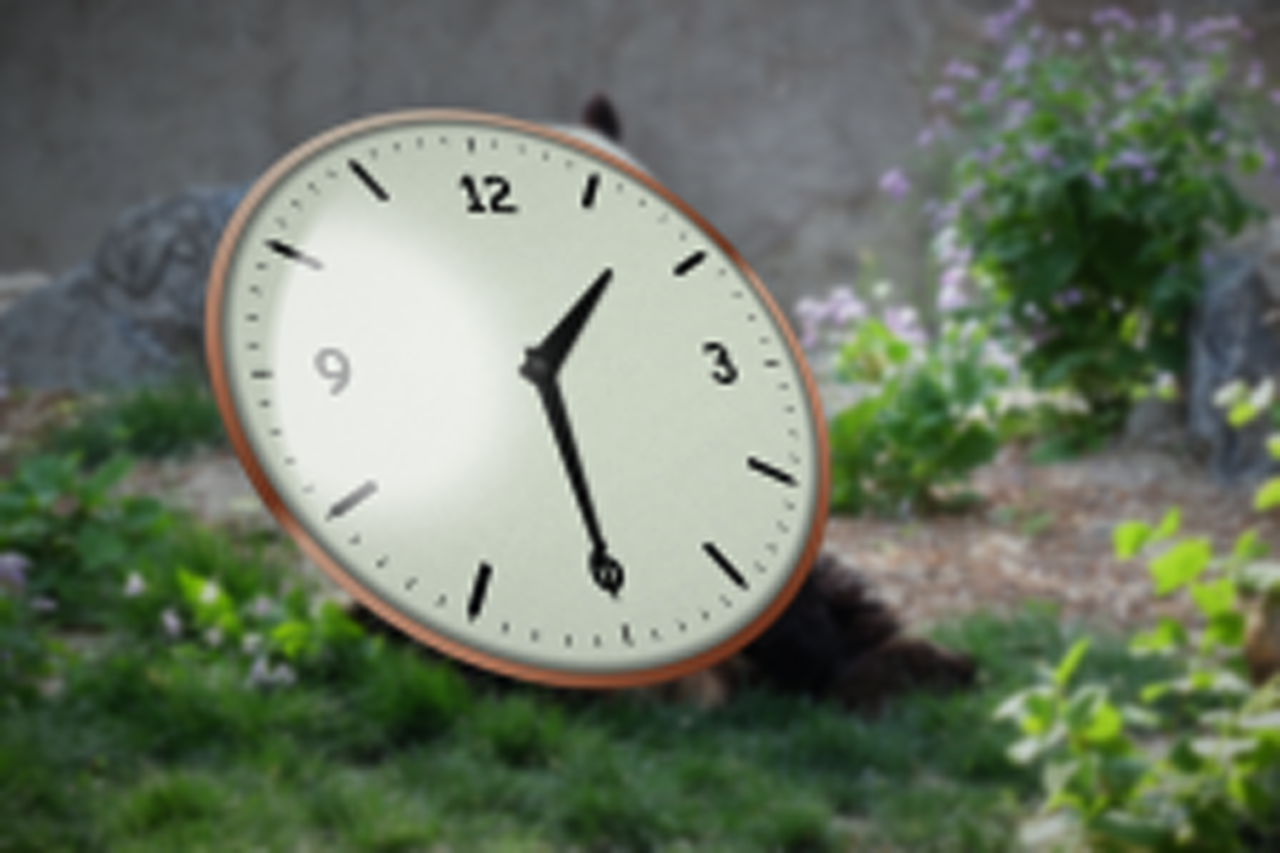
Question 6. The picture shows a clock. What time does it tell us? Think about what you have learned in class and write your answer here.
1:30
